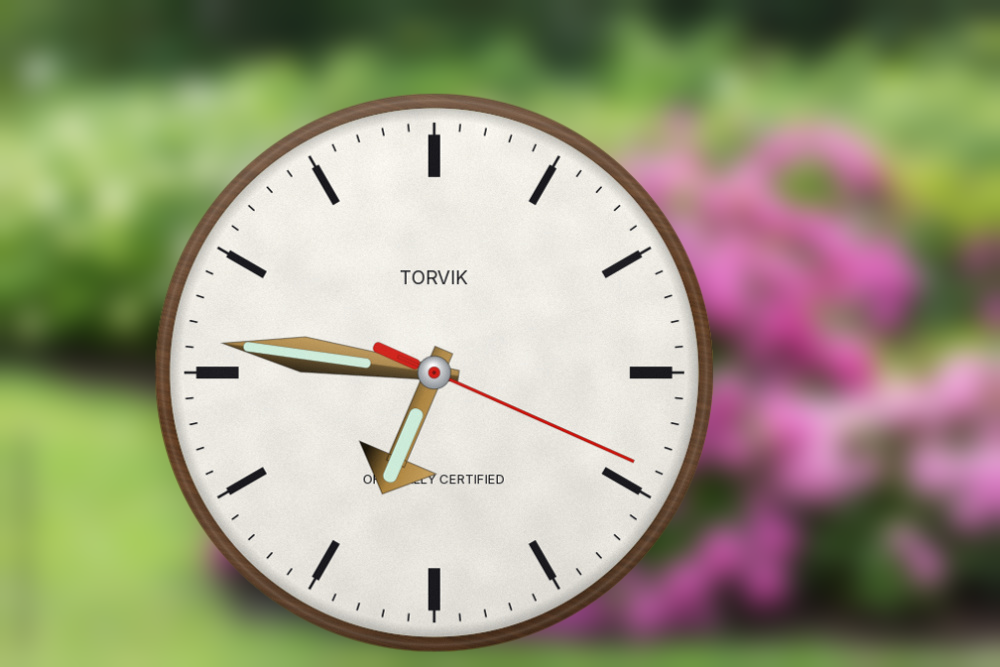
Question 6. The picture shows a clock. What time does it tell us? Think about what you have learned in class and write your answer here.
6:46:19
